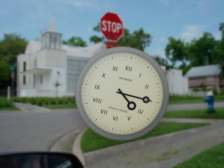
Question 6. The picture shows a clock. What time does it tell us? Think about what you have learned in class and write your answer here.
4:15
